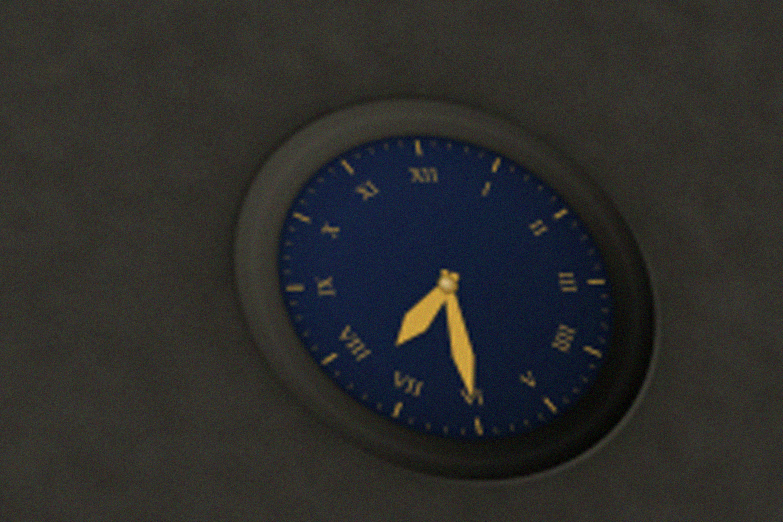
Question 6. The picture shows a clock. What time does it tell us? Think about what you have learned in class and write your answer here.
7:30
